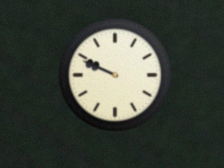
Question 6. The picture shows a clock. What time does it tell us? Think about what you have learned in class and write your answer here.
9:49
